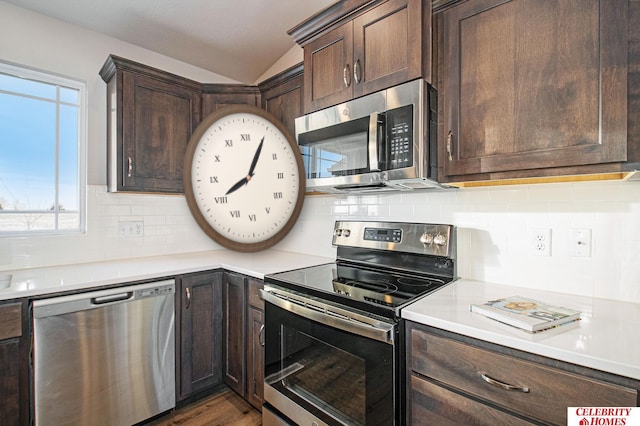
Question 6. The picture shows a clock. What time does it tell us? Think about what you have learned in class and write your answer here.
8:05
